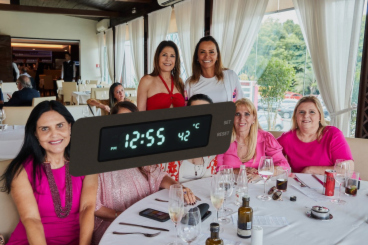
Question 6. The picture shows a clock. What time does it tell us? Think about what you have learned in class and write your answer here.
12:55
